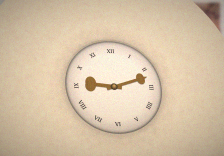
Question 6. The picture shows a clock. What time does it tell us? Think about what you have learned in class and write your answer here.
9:12
